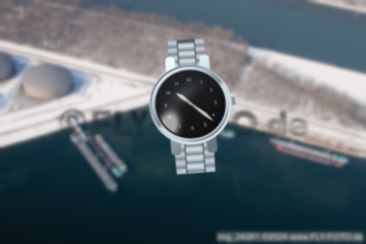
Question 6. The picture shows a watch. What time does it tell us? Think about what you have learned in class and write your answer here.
10:22
